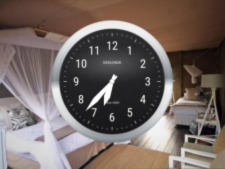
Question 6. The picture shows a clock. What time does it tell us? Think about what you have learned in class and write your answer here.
6:37
